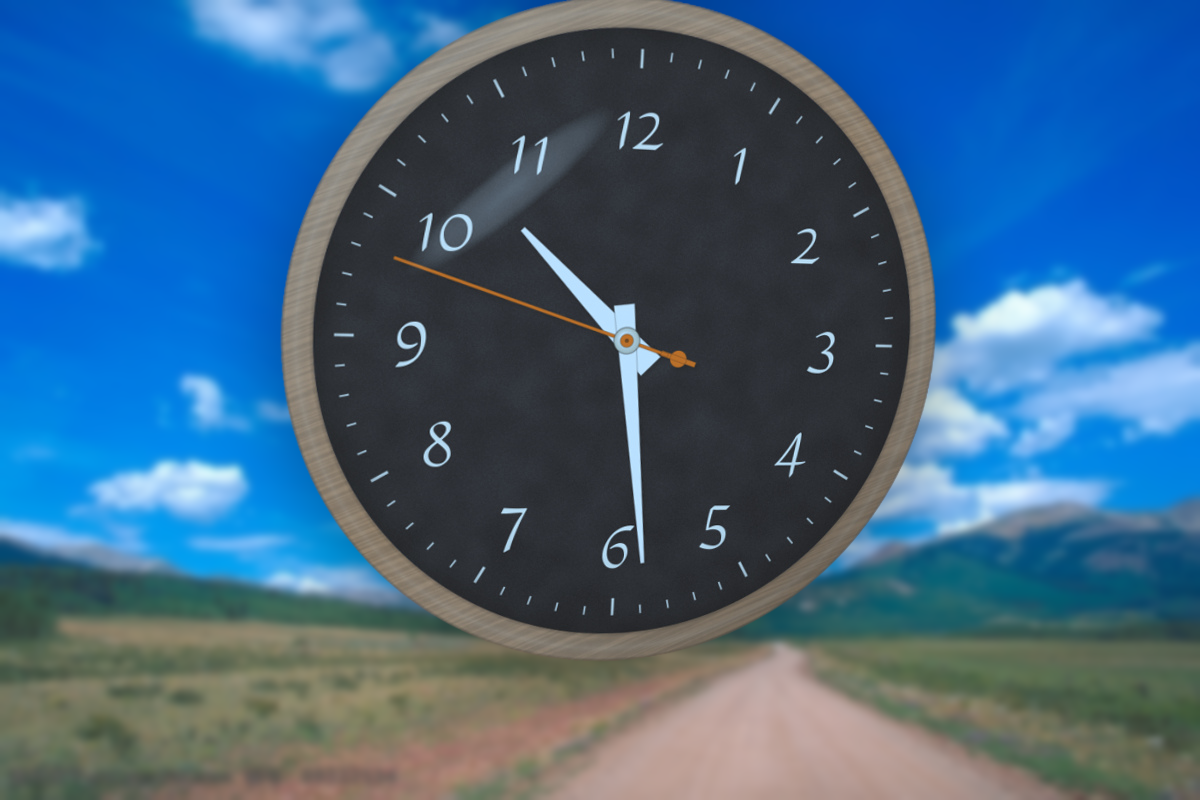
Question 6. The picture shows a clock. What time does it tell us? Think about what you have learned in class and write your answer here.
10:28:48
